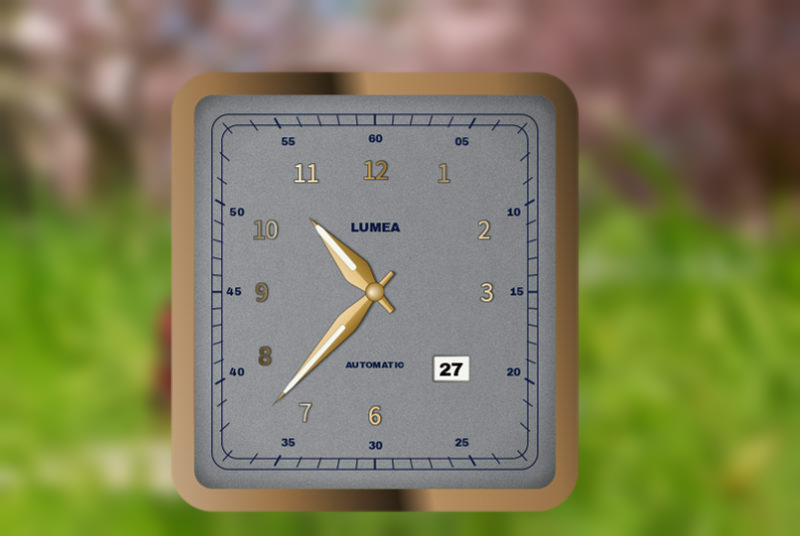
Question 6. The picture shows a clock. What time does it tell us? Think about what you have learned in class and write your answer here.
10:37
